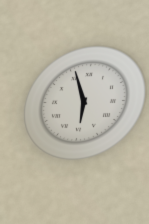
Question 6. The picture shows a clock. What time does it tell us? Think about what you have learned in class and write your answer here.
5:56
